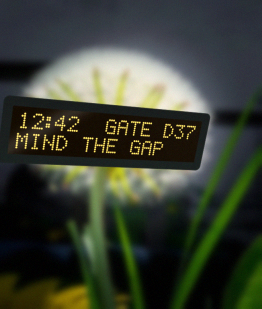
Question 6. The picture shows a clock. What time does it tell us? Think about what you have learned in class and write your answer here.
12:42
